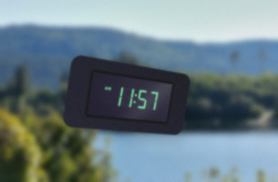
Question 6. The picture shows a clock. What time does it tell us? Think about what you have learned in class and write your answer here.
11:57
